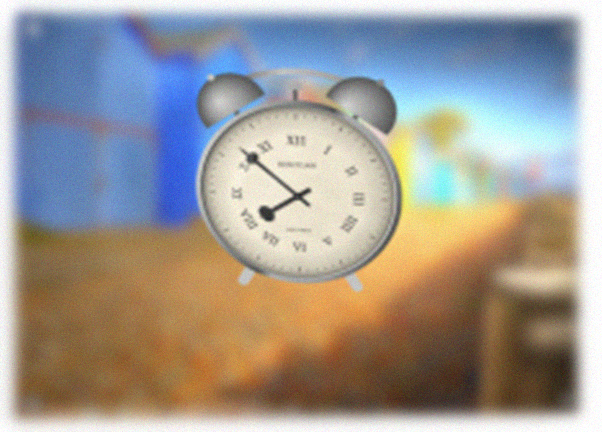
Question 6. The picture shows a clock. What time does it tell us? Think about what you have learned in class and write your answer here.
7:52
